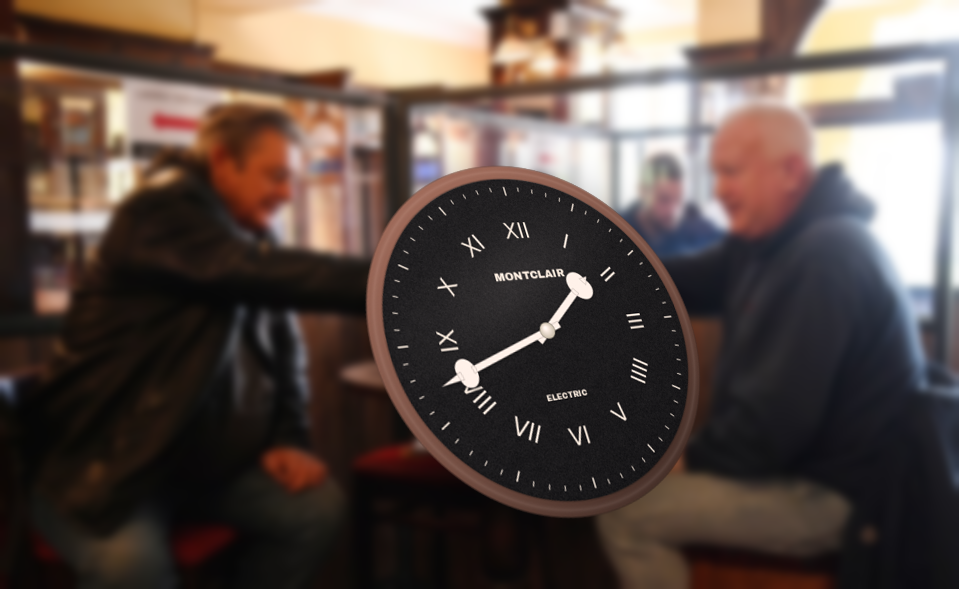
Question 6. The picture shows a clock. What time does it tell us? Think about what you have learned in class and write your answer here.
1:42
